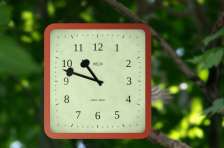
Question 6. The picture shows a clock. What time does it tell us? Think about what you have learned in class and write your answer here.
10:48
